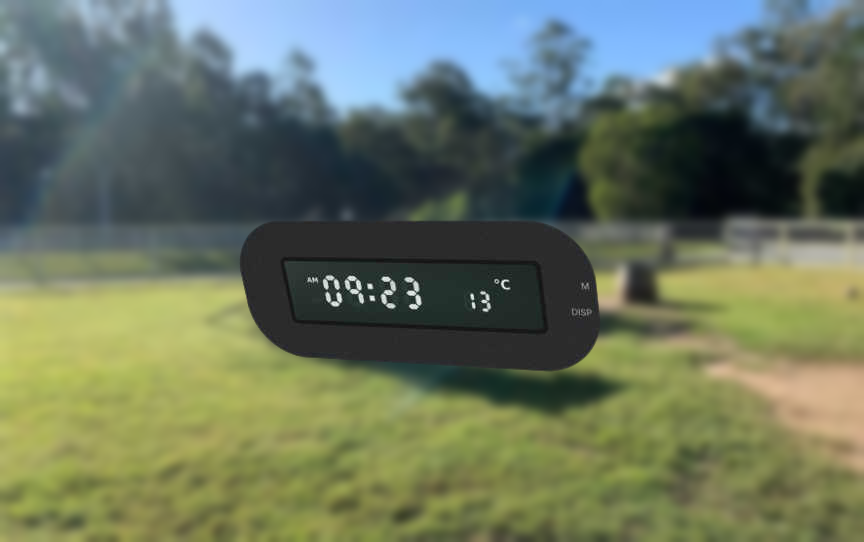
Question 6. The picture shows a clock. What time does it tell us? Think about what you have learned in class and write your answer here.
9:23
